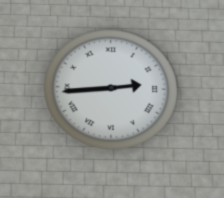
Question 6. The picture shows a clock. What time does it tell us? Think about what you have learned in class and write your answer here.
2:44
